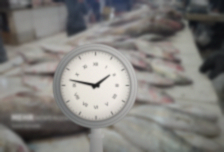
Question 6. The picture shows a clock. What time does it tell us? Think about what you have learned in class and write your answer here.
1:47
